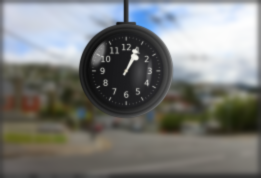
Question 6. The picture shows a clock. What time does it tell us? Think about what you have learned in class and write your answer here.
1:04
